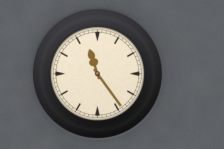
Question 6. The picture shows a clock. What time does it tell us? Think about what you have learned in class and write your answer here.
11:24
